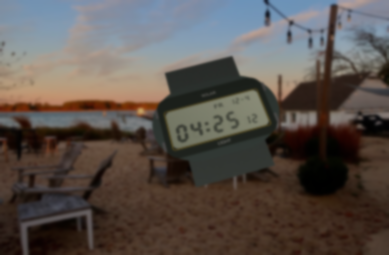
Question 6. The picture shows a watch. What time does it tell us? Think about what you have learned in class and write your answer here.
4:25
